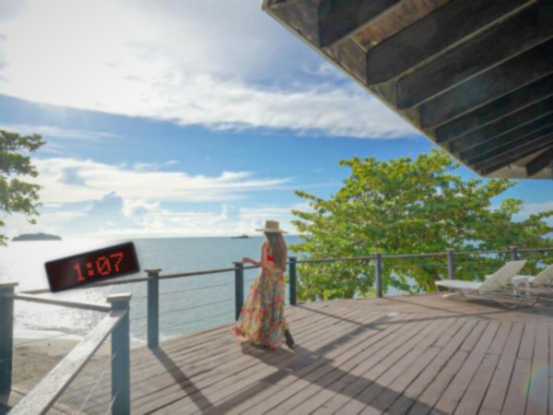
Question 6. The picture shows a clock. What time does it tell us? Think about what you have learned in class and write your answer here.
1:07
